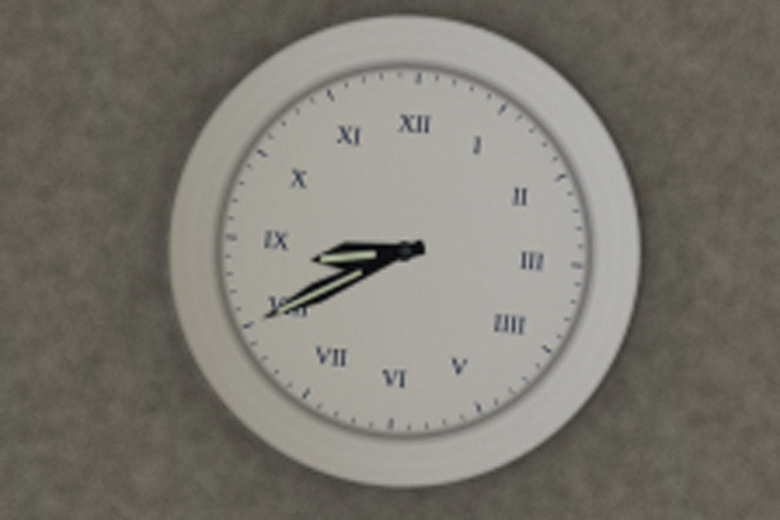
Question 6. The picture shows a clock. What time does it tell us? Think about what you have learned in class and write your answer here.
8:40
